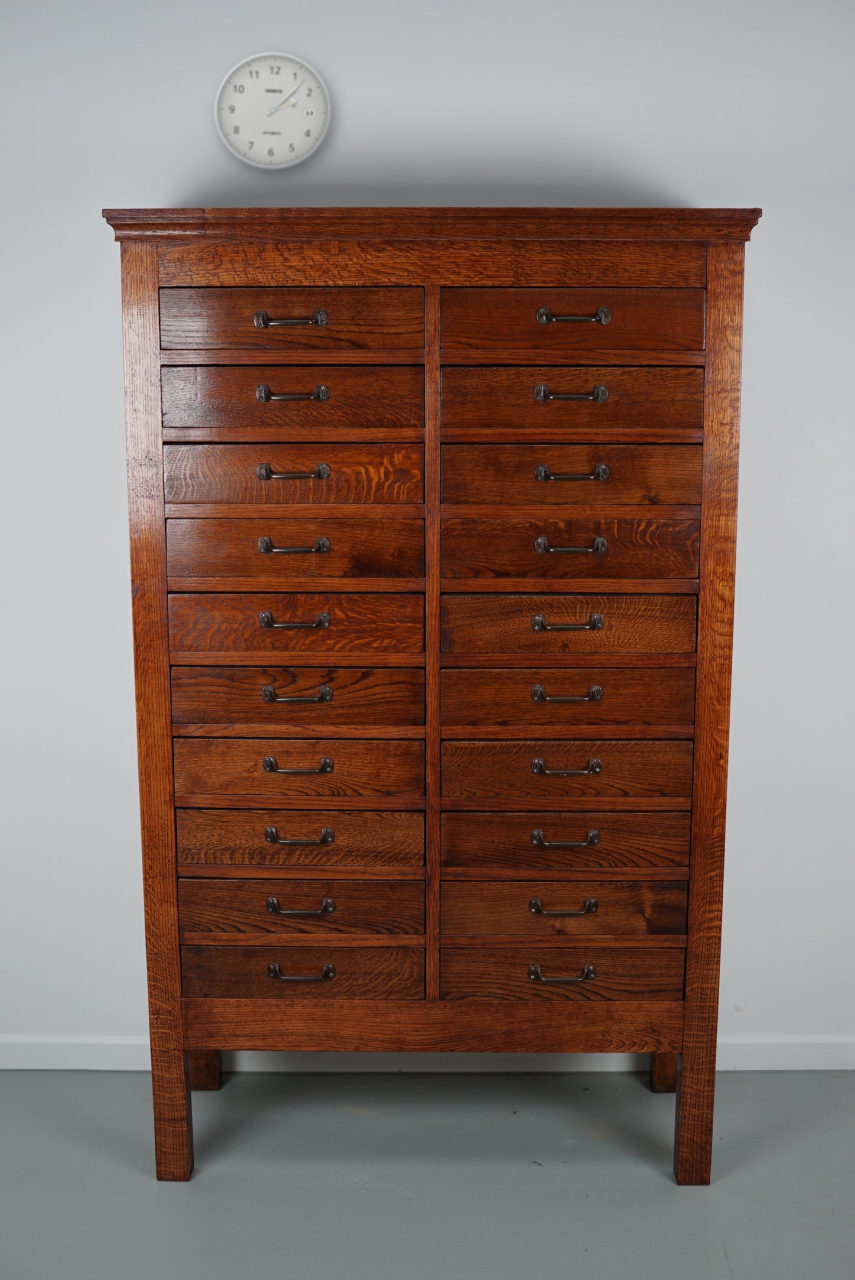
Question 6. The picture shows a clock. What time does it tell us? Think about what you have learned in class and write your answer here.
2:07
